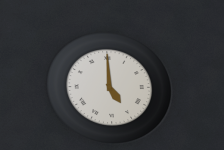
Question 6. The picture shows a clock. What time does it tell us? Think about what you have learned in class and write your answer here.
5:00
